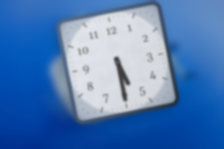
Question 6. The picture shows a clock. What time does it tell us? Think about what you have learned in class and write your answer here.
5:30
